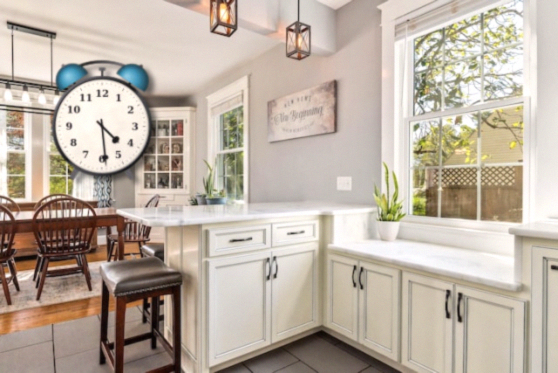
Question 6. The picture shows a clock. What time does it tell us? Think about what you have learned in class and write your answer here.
4:29
